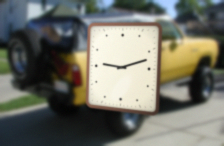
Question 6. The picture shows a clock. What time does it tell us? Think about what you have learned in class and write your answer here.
9:12
